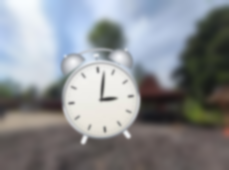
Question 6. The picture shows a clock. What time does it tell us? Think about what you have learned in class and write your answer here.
3:02
